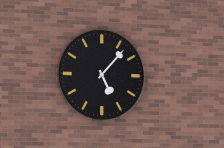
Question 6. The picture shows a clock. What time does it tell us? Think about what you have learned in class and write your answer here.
5:07
